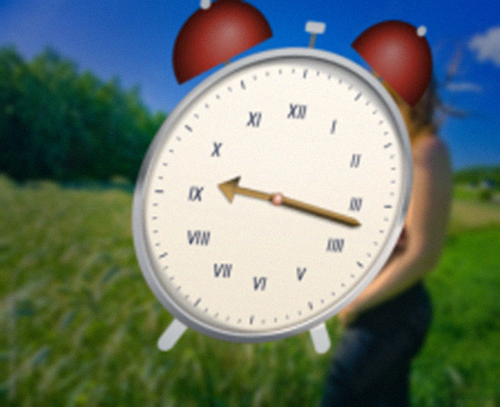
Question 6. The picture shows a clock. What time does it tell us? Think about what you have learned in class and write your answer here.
9:17
